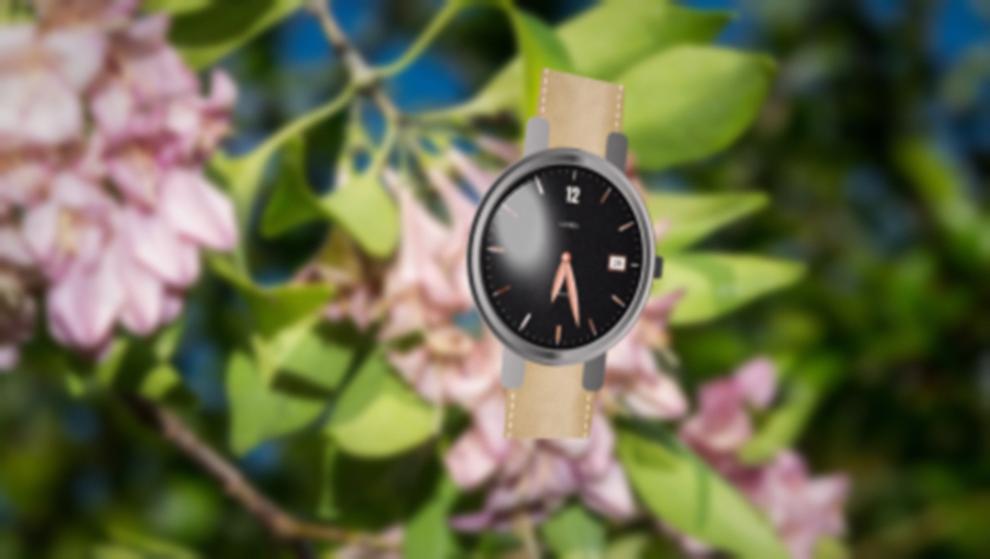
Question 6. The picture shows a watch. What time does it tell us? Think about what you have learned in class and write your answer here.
6:27
